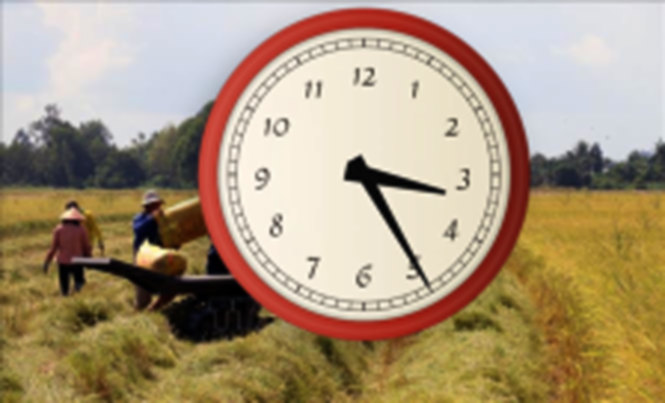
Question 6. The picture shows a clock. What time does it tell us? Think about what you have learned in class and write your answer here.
3:25
